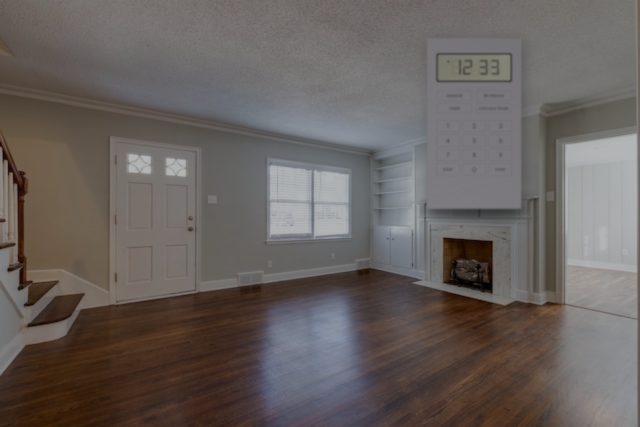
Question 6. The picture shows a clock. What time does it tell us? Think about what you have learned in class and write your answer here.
12:33
